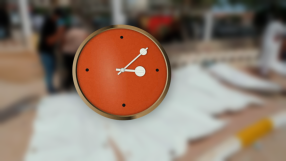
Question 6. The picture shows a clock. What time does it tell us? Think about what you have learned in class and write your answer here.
3:08
